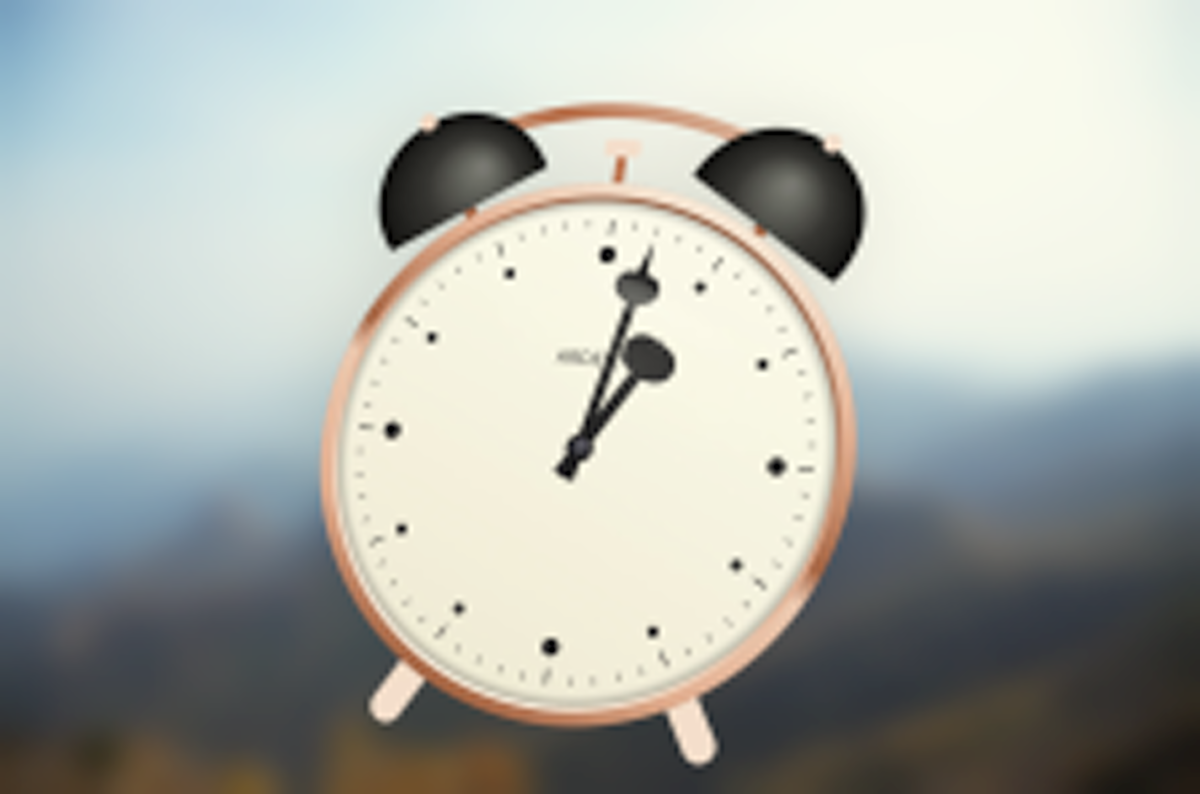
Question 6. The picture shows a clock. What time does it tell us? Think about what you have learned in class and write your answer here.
1:02
